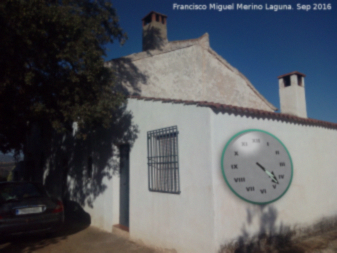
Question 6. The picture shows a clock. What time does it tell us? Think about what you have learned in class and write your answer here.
4:23
